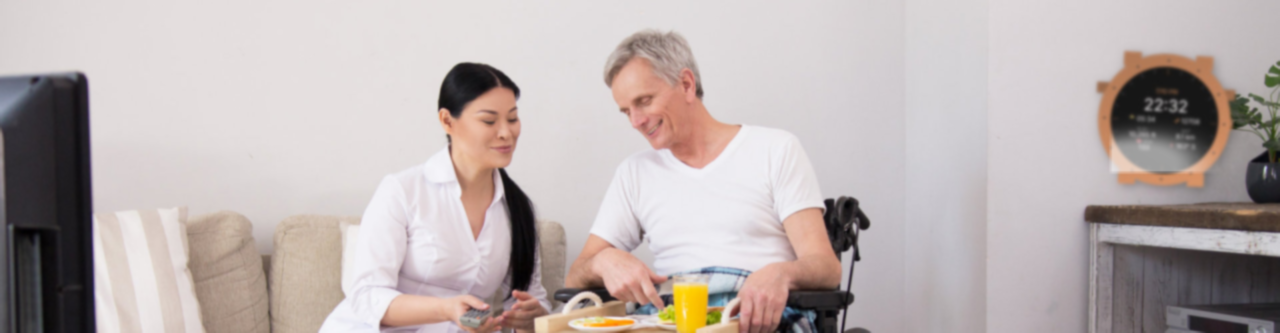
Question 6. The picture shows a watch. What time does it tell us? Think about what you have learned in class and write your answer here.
22:32
